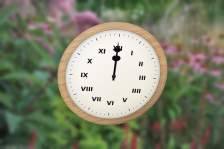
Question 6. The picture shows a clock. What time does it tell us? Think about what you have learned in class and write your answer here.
12:00
